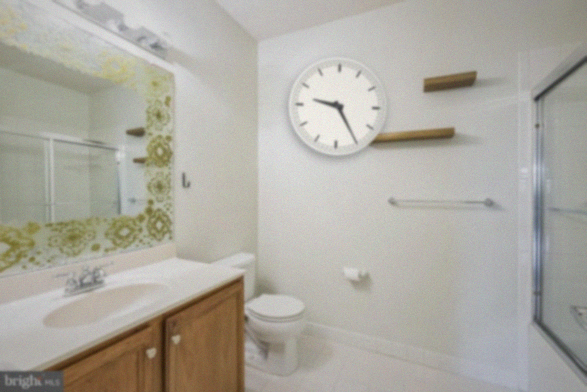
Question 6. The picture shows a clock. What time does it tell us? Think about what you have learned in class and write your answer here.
9:25
